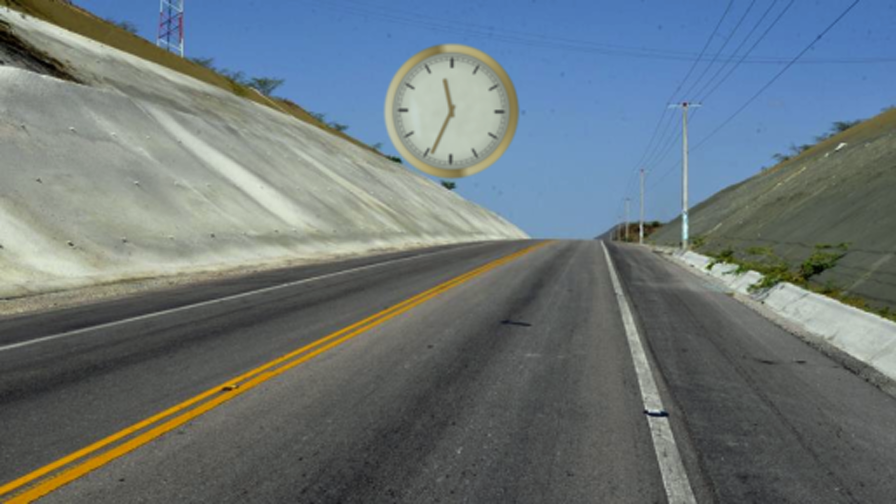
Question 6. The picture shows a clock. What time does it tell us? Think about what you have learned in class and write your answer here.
11:34
